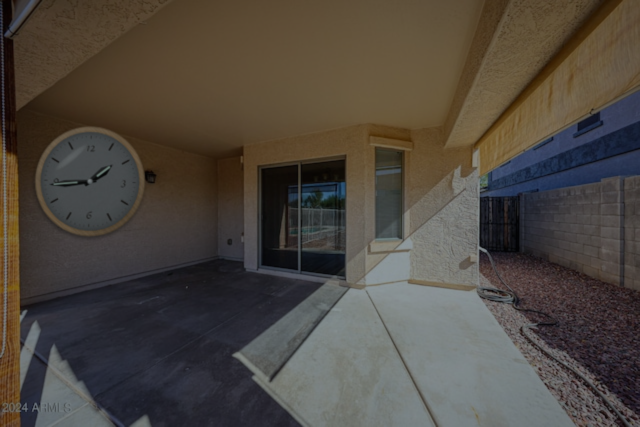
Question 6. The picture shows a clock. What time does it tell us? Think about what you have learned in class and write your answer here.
1:44
